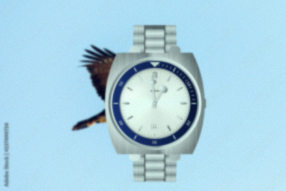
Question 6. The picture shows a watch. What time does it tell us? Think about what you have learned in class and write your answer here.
12:59
